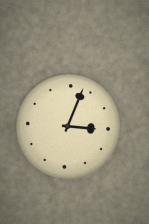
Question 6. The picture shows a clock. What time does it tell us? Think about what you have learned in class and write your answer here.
3:03
